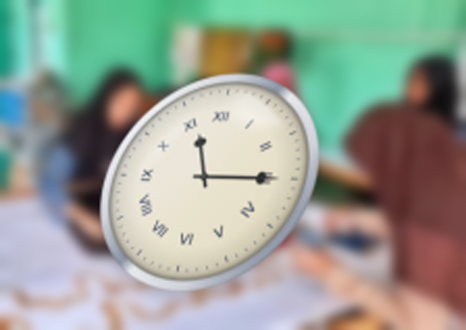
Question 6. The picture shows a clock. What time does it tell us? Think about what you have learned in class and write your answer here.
11:15
